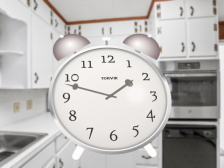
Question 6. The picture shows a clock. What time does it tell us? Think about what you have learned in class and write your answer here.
1:48
